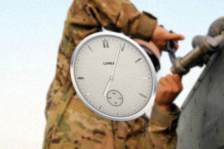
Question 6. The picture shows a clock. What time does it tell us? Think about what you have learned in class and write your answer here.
7:04
